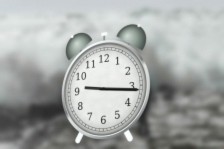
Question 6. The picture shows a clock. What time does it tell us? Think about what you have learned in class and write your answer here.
9:16
